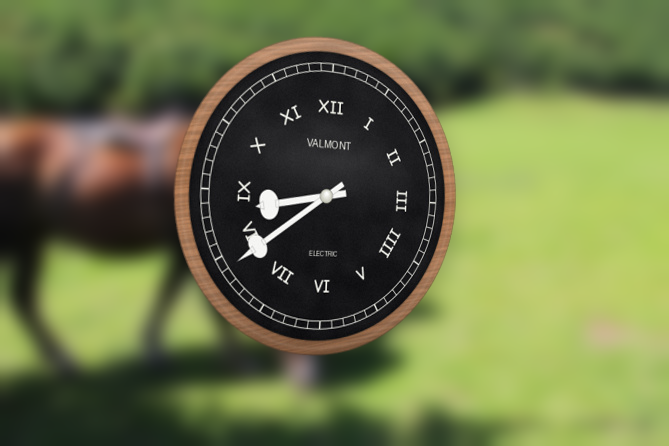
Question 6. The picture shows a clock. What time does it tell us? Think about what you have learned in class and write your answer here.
8:39
